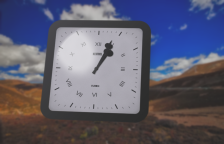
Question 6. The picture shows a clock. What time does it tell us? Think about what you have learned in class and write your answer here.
1:04
